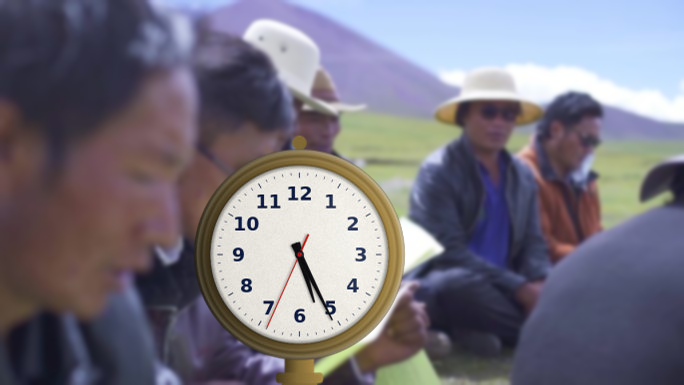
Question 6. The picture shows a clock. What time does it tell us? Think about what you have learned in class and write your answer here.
5:25:34
